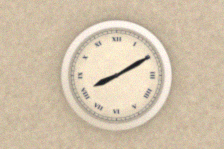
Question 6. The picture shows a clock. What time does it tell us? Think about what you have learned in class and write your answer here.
8:10
